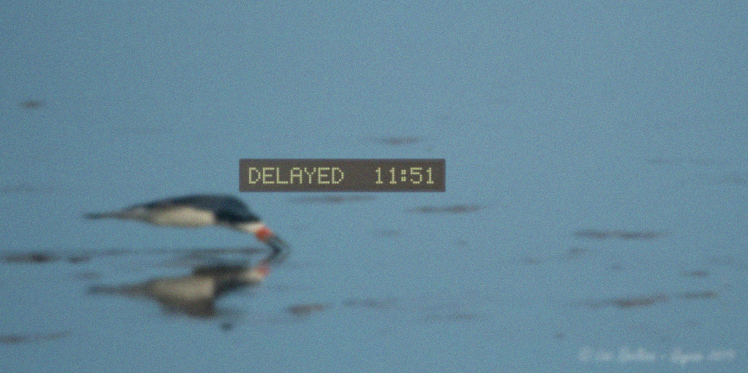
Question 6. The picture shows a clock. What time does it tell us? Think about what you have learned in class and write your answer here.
11:51
